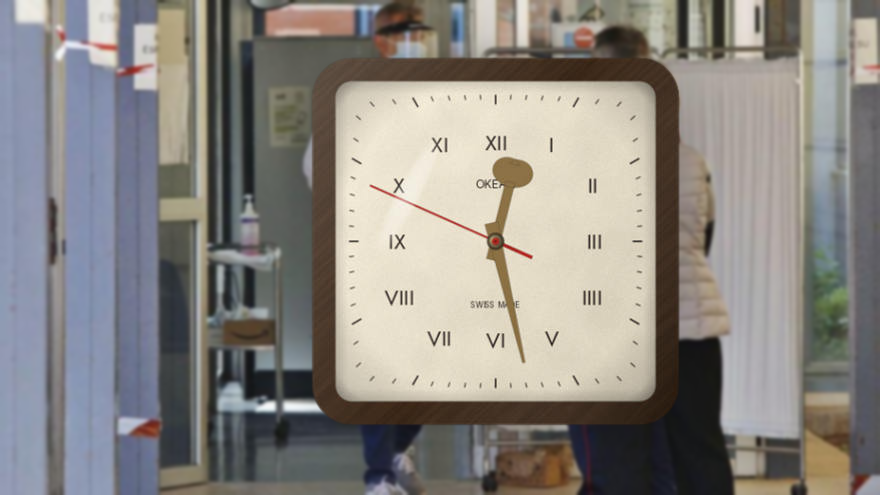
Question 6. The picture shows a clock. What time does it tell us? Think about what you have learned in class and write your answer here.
12:27:49
